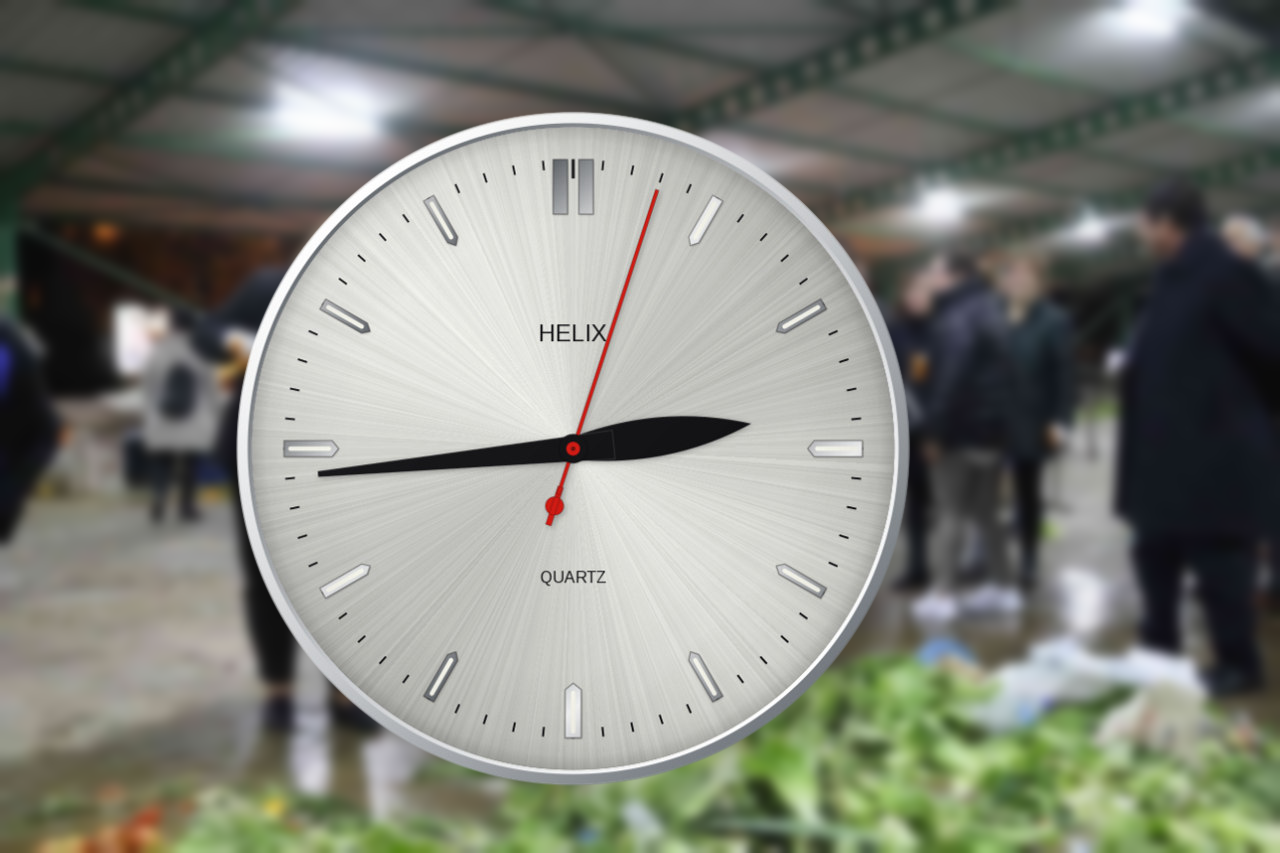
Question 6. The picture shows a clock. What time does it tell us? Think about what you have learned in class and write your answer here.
2:44:03
